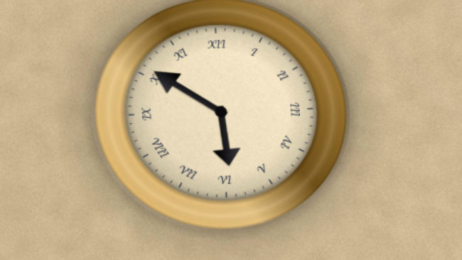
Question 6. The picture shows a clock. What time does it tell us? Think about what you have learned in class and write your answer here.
5:51
